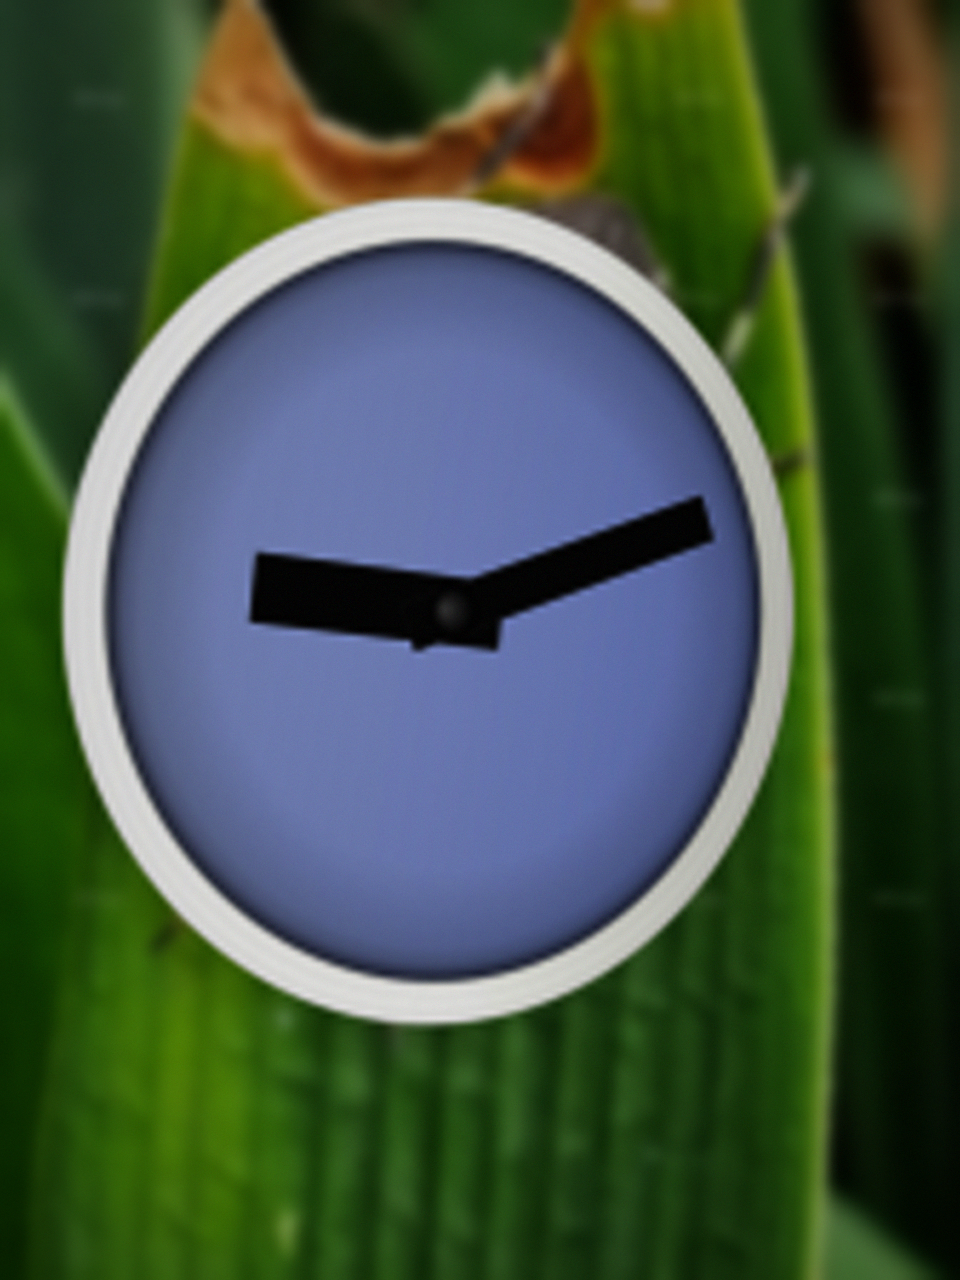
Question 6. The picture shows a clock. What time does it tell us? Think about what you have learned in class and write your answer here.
9:12
